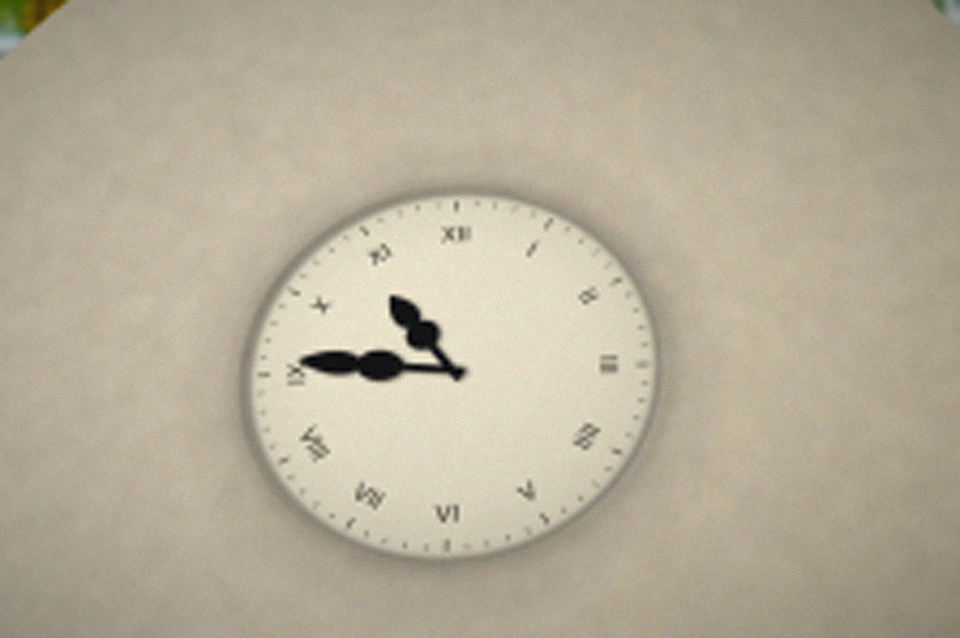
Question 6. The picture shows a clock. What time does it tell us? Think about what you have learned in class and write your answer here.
10:46
